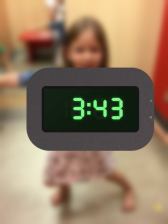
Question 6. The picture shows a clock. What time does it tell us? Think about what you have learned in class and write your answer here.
3:43
